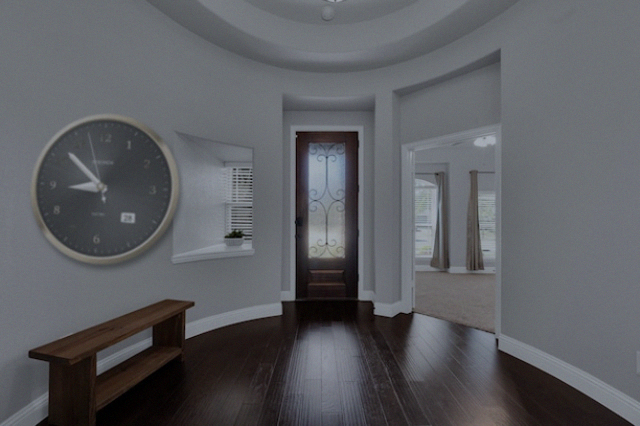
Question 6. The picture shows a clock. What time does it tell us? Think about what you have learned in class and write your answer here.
8:51:57
